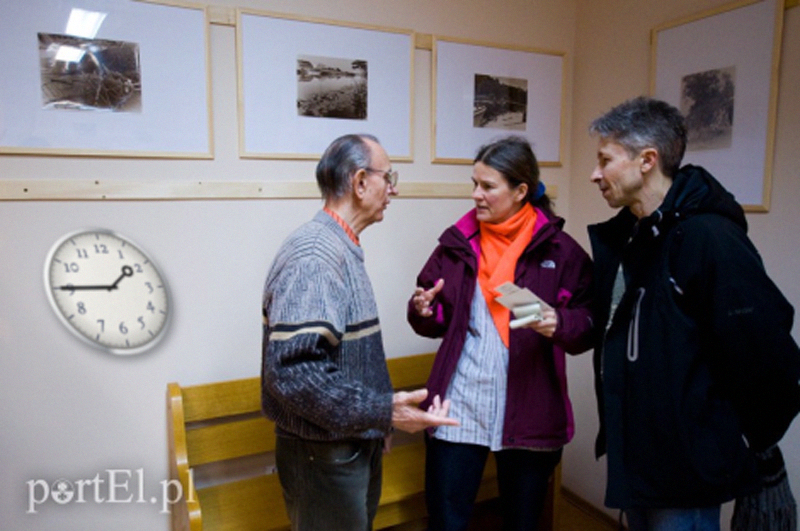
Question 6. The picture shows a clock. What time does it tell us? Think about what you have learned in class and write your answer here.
1:45
